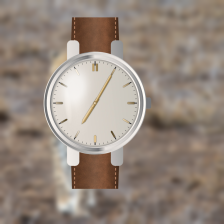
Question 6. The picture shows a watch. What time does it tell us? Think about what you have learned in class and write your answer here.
7:05
